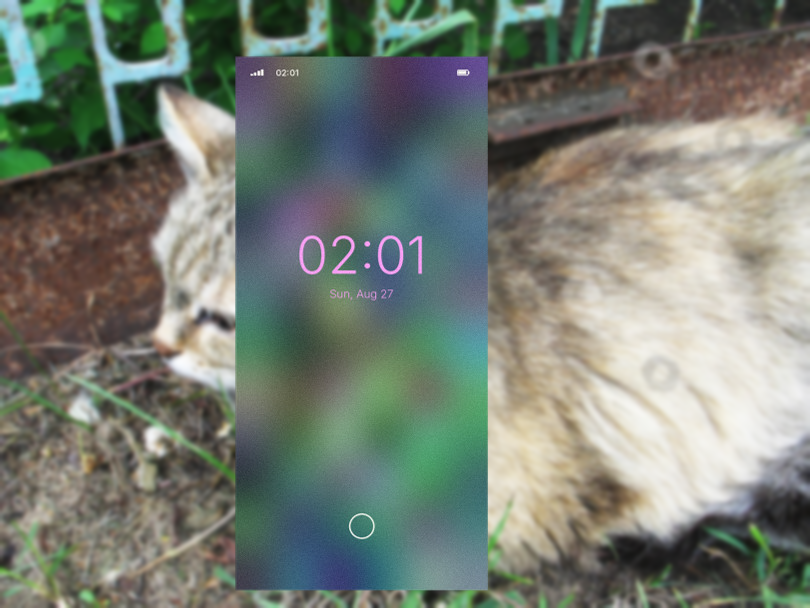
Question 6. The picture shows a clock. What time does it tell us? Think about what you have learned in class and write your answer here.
2:01
